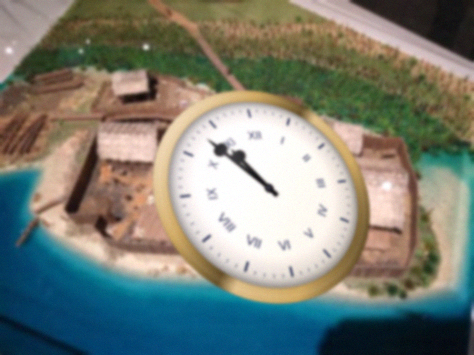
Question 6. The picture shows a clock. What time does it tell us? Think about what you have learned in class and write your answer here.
10:53
